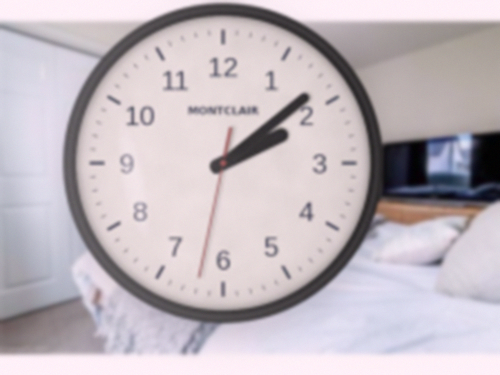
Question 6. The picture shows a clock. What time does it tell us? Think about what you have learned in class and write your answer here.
2:08:32
